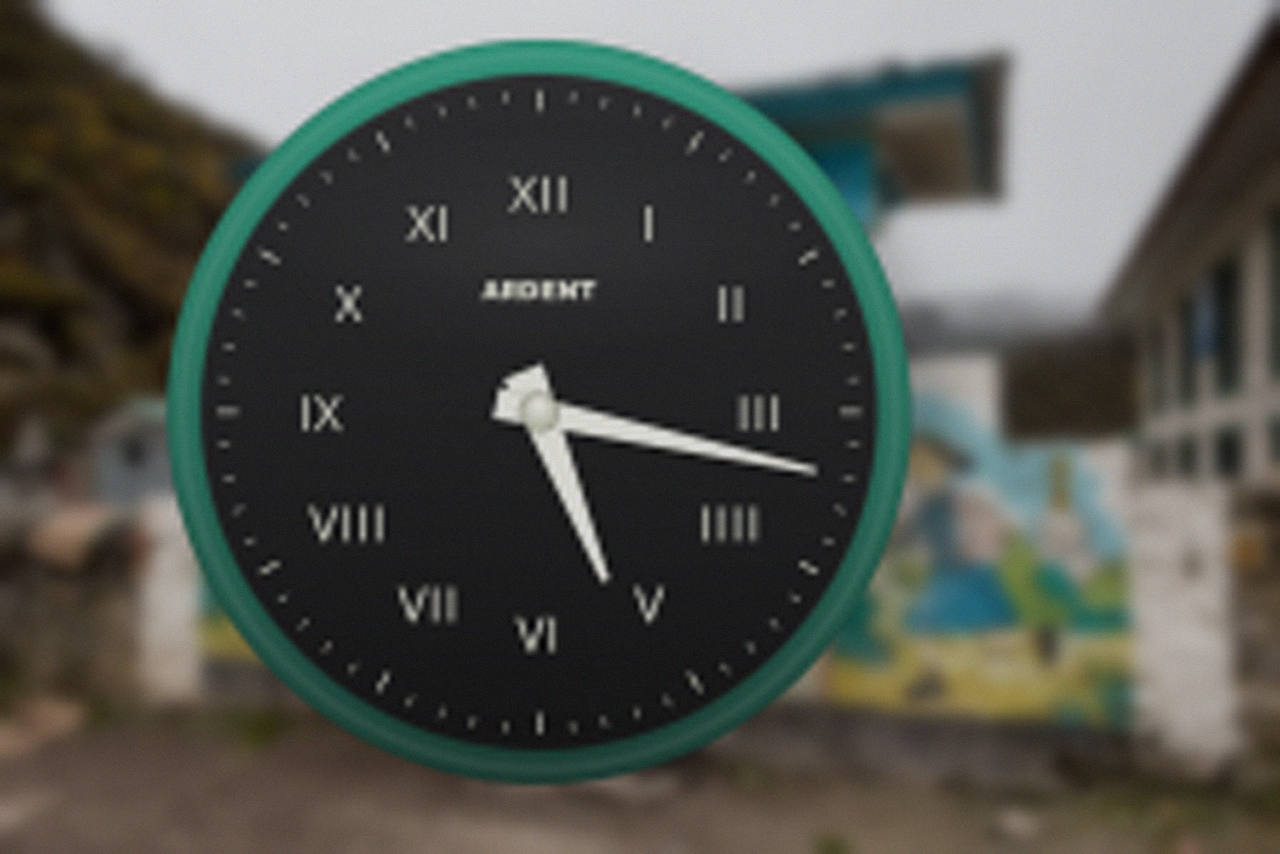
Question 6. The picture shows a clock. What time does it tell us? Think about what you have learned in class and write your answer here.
5:17
